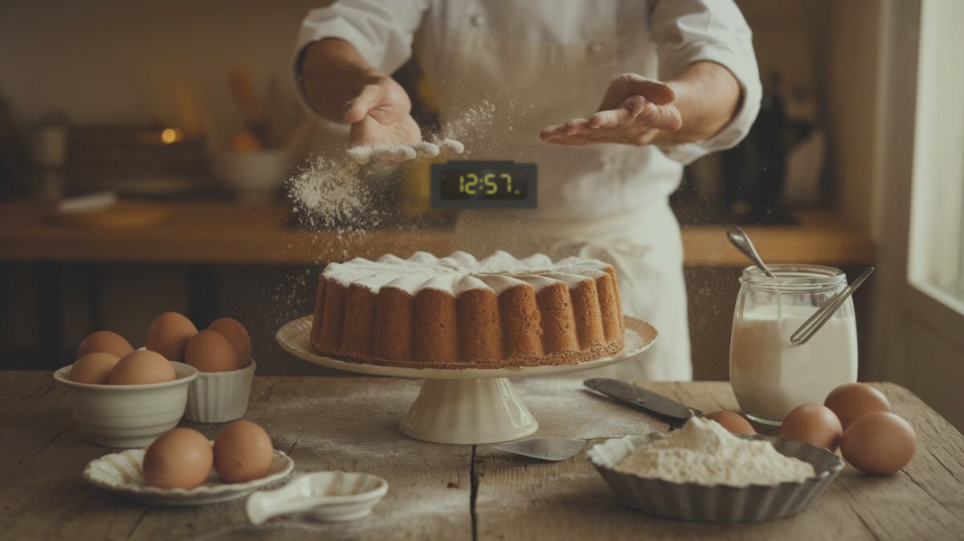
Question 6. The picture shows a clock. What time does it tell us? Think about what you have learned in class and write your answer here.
12:57
